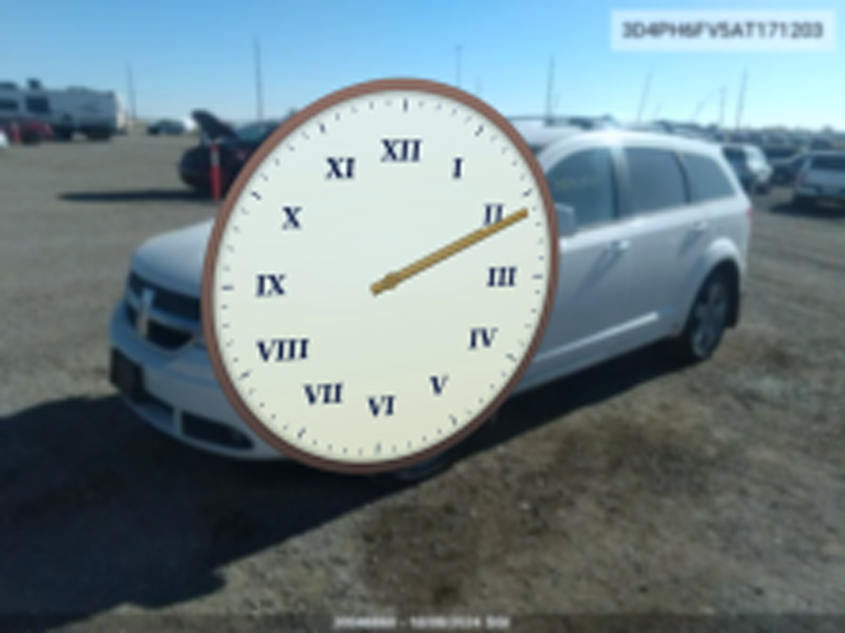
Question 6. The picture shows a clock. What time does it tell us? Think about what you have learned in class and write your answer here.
2:11
